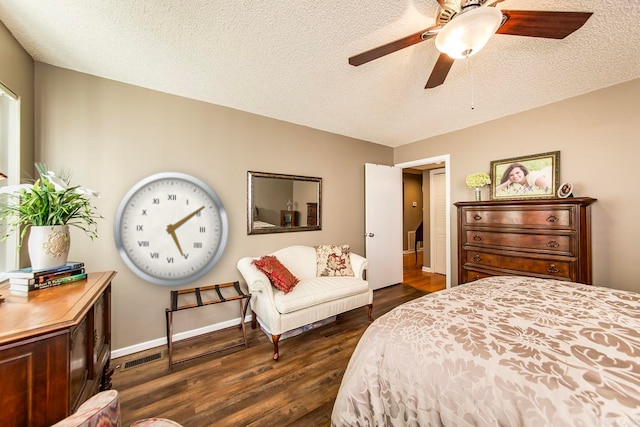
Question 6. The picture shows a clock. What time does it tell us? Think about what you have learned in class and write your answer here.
5:09
